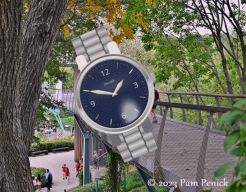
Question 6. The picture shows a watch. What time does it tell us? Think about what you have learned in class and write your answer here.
1:50
